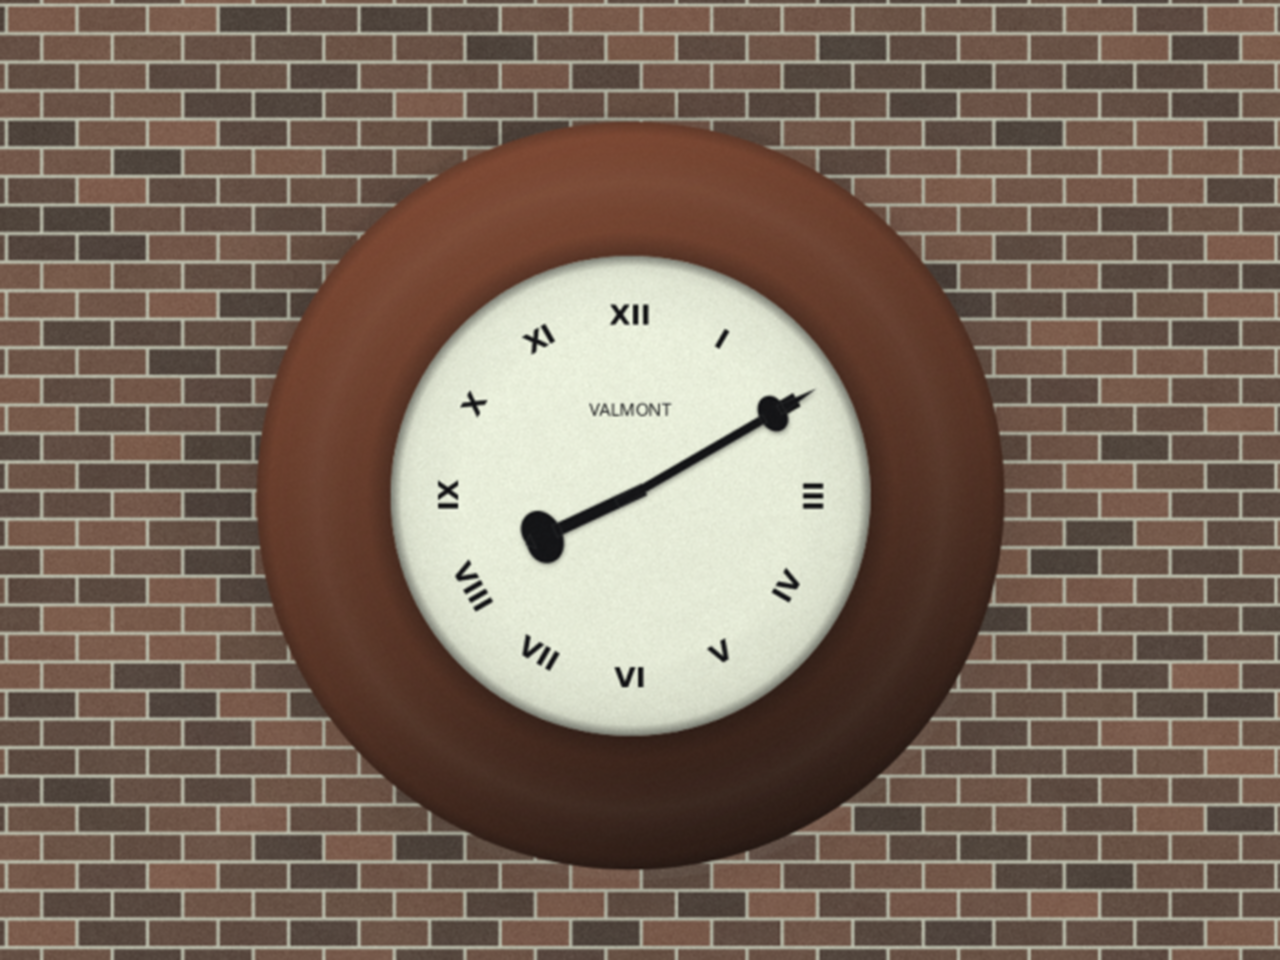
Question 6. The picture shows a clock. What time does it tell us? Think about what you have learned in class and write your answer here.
8:10
